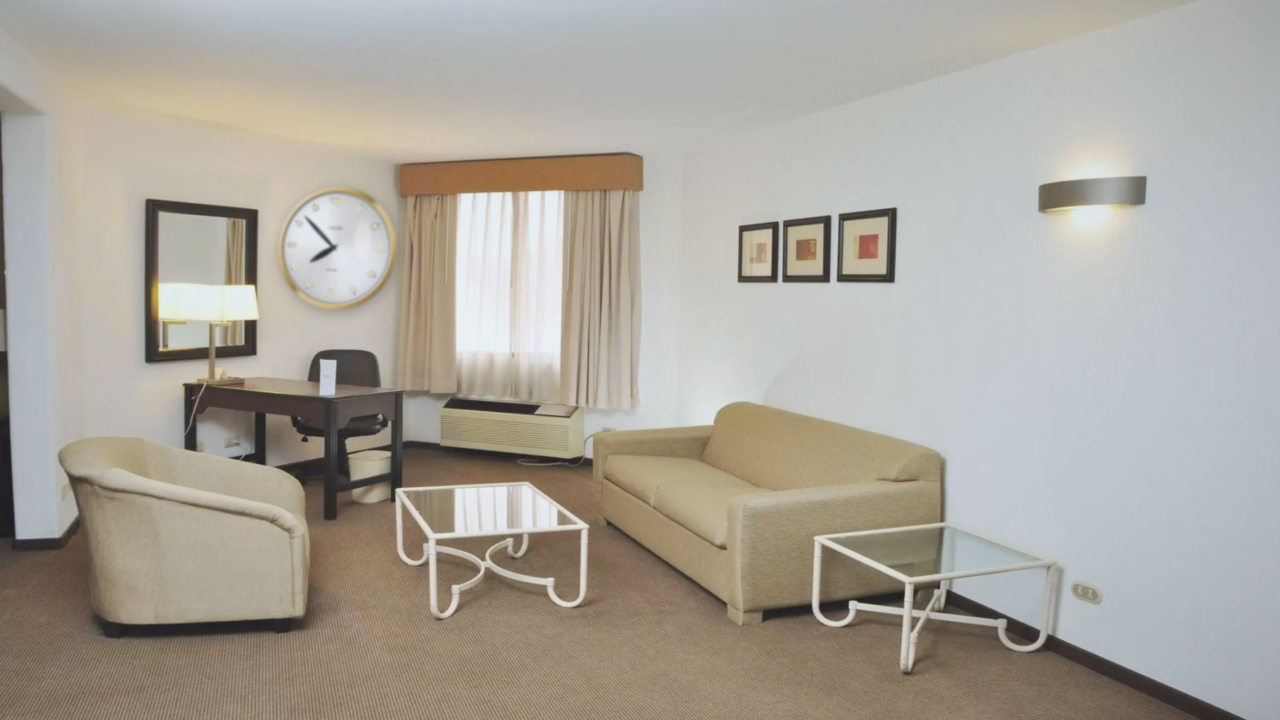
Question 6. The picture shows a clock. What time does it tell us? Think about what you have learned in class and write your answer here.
7:52
